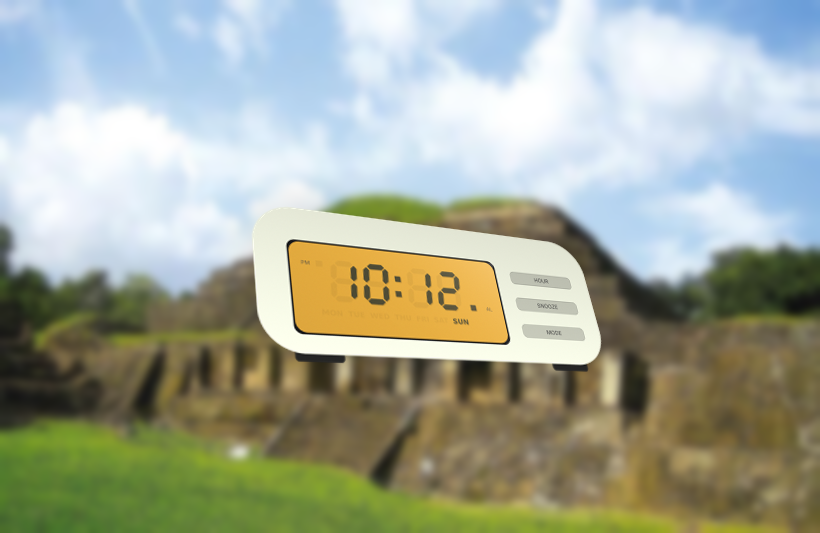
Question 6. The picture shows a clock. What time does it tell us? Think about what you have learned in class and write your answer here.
10:12
